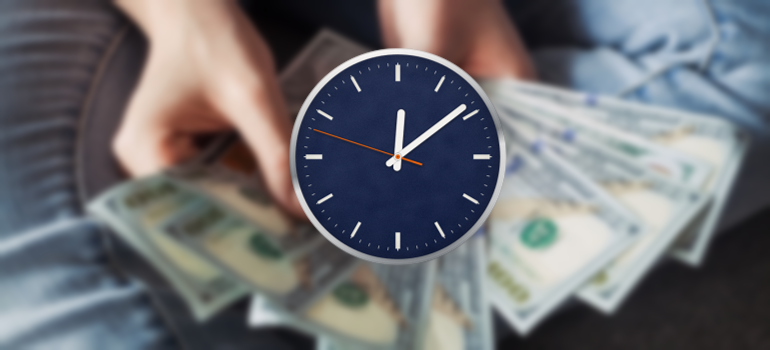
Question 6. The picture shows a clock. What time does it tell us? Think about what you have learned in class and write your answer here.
12:08:48
